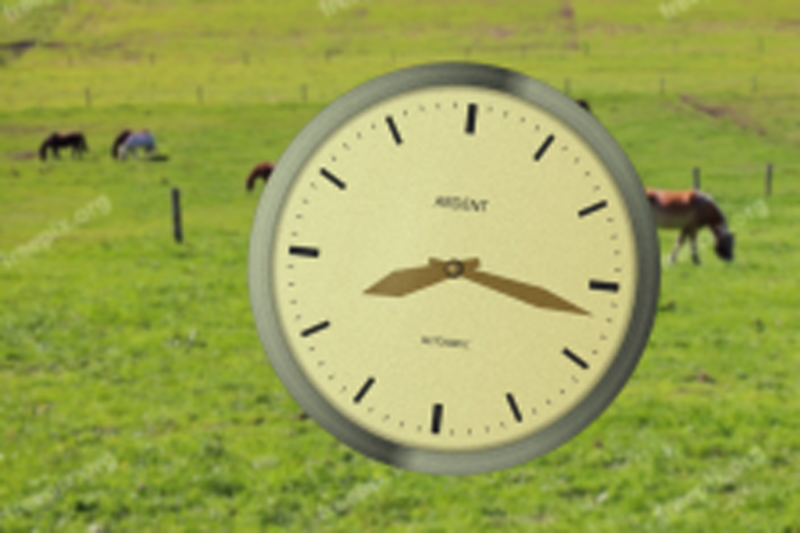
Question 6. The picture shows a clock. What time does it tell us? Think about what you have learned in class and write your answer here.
8:17
